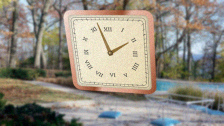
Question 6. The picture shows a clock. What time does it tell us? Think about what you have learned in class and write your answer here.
1:57
